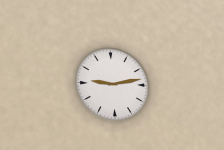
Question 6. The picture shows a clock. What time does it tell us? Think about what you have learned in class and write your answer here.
9:13
